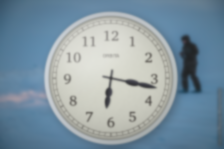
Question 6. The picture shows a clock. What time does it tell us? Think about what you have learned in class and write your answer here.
6:17
